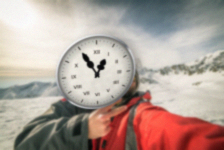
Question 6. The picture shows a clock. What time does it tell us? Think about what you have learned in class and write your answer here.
12:55
